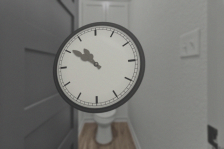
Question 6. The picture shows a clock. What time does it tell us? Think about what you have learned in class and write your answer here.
10:51
